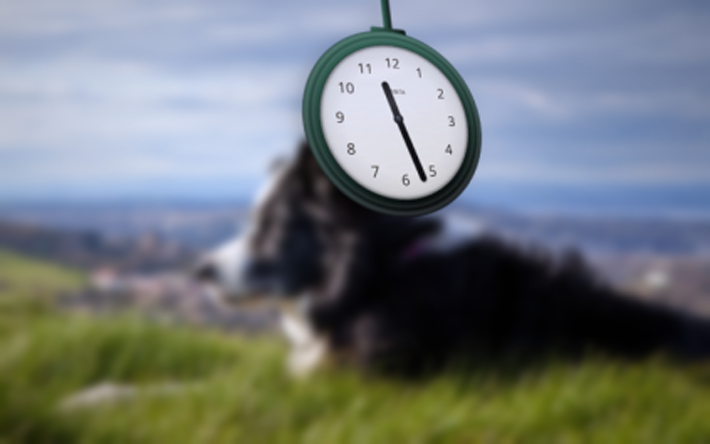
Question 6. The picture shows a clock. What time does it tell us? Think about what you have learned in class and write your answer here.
11:27
